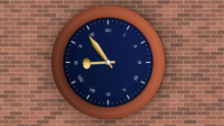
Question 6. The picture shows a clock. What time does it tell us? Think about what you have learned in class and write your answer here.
8:54
